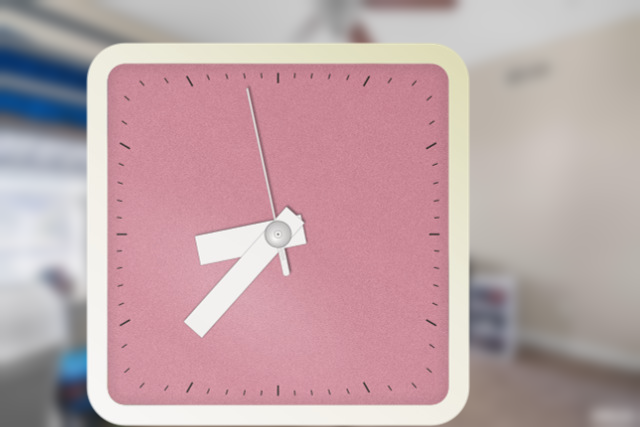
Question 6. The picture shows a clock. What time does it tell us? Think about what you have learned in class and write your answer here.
8:36:58
